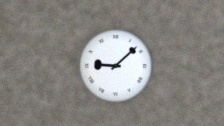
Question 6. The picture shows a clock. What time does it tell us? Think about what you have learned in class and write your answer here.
9:08
